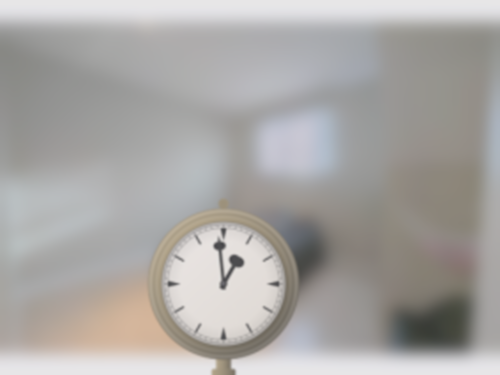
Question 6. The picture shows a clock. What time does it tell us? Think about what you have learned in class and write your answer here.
12:59
